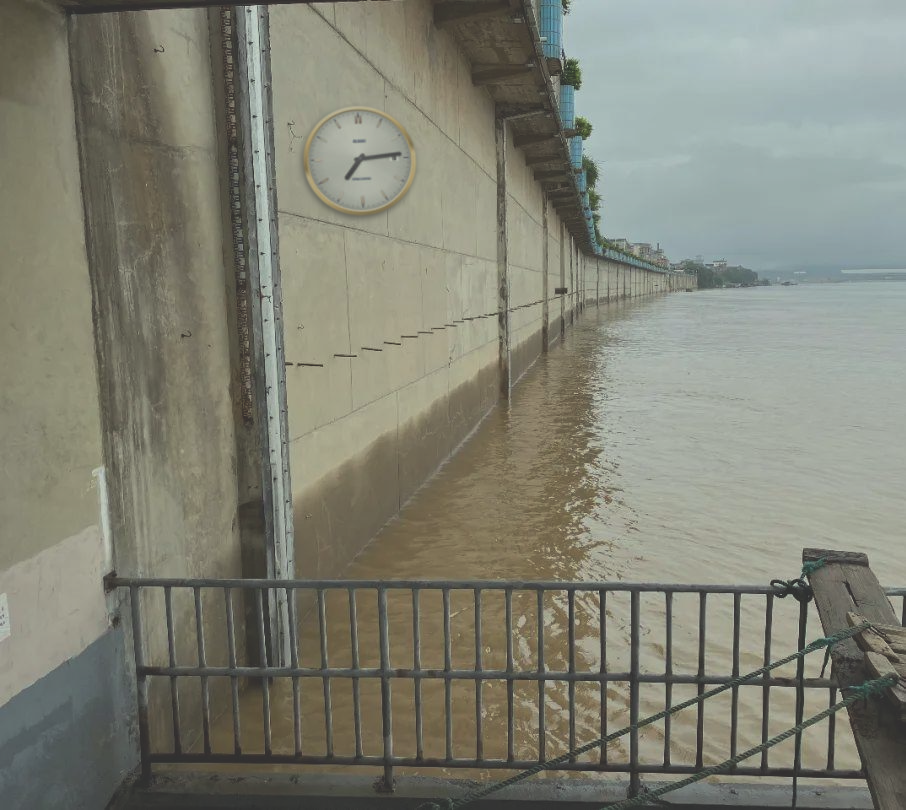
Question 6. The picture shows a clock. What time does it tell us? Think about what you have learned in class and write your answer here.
7:14
